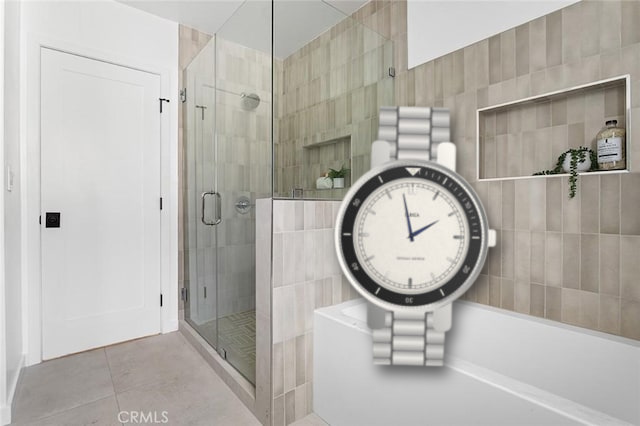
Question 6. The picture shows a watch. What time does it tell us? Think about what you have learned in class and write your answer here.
1:58
